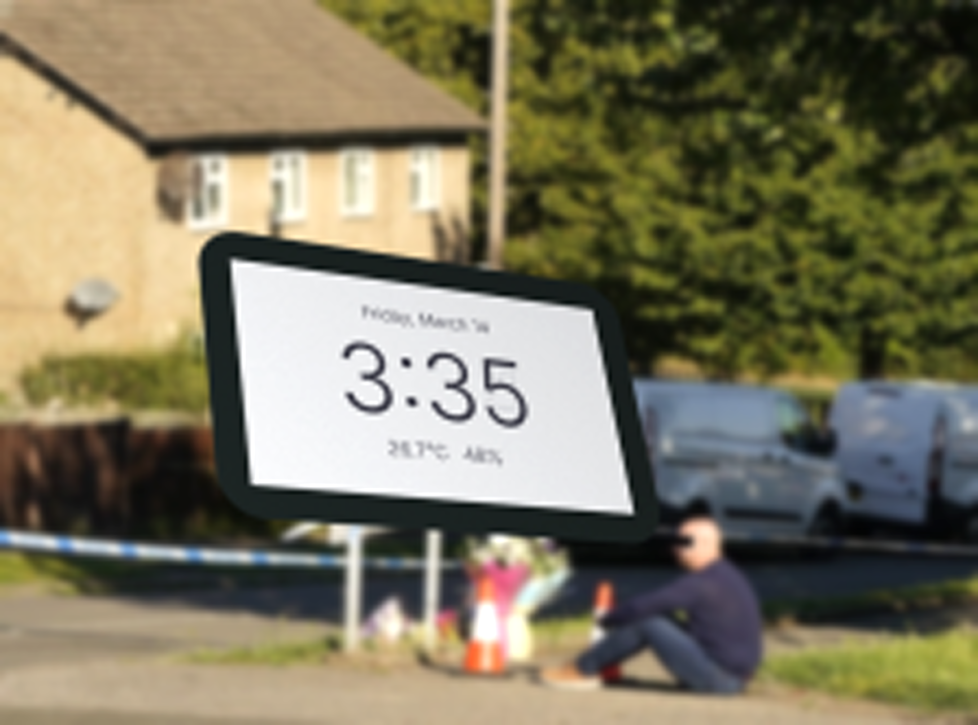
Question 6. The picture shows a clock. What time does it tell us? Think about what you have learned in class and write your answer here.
3:35
